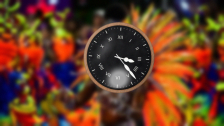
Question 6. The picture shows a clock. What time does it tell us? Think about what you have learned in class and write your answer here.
3:23
